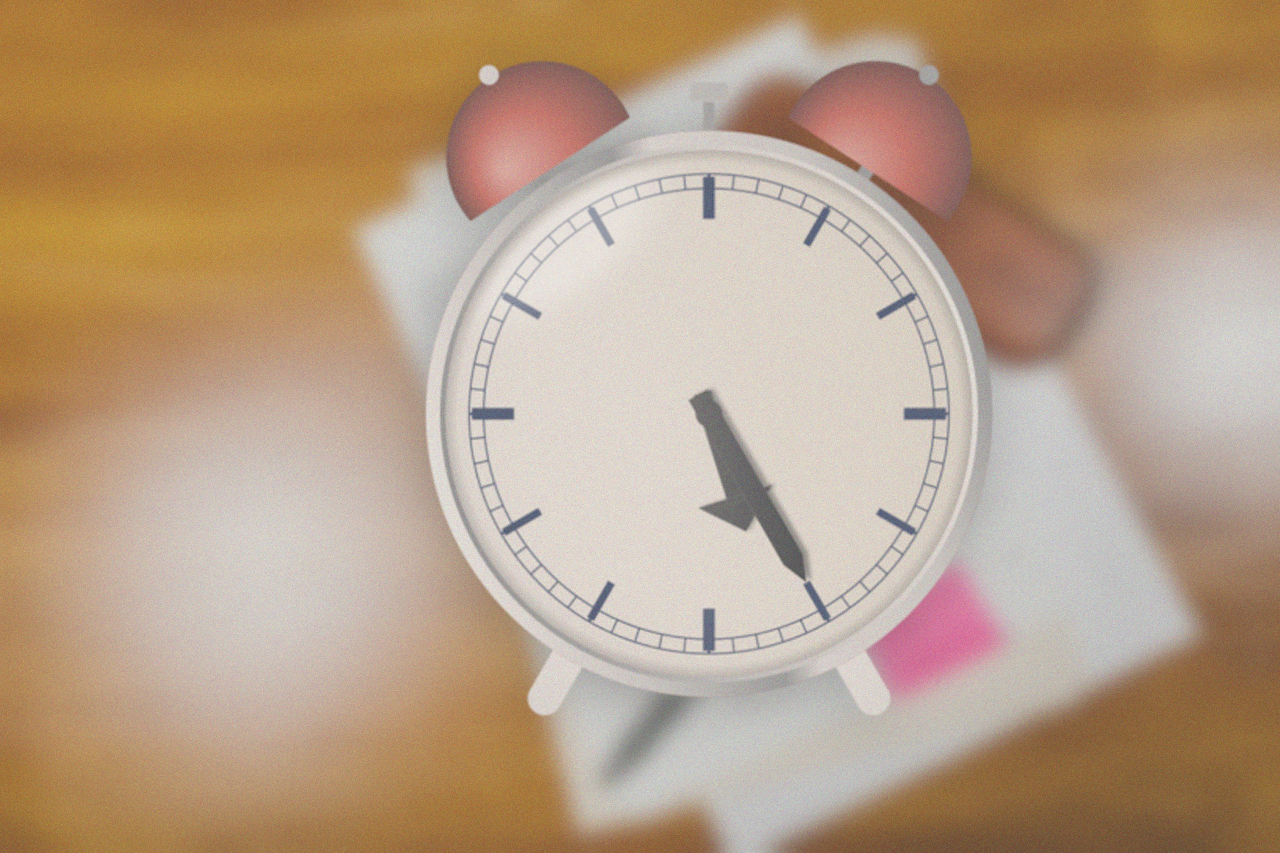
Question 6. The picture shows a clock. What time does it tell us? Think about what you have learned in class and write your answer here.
5:25
